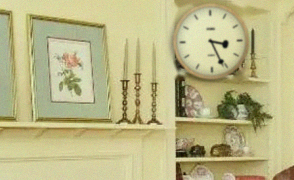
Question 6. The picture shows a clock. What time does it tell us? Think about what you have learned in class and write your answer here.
3:26
